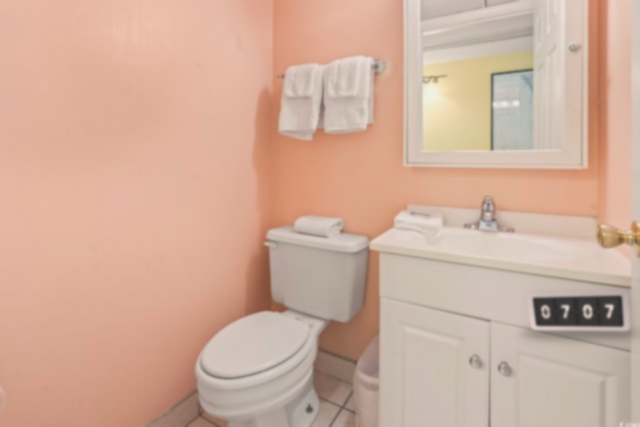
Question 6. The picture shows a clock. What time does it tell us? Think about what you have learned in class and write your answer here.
7:07
